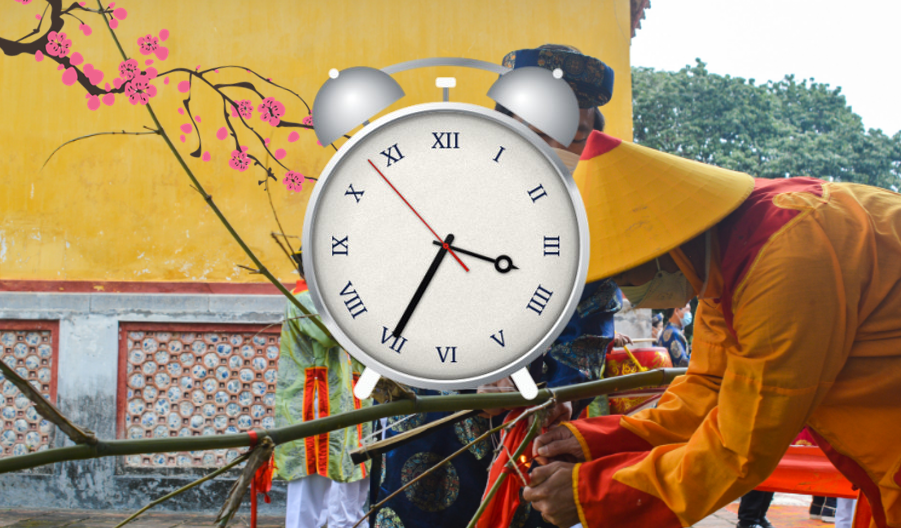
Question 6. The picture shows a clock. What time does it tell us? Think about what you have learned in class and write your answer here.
3:34:53
